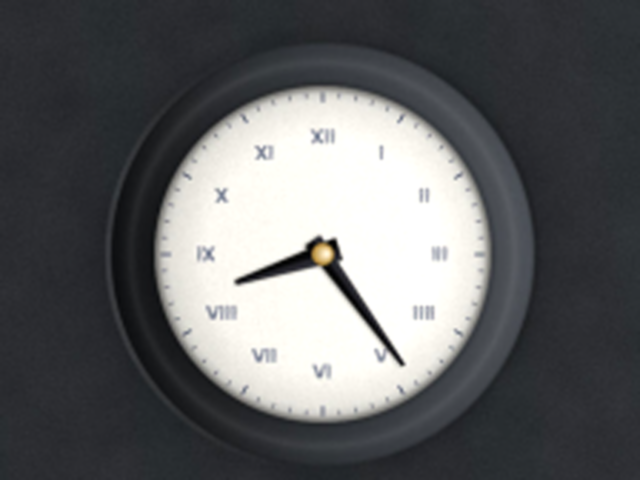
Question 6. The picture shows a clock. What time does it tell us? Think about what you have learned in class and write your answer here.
8:24
